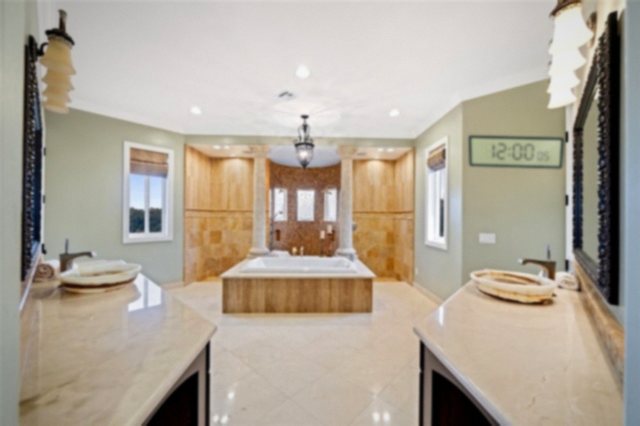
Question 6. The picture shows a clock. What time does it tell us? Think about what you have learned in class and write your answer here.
12:00
